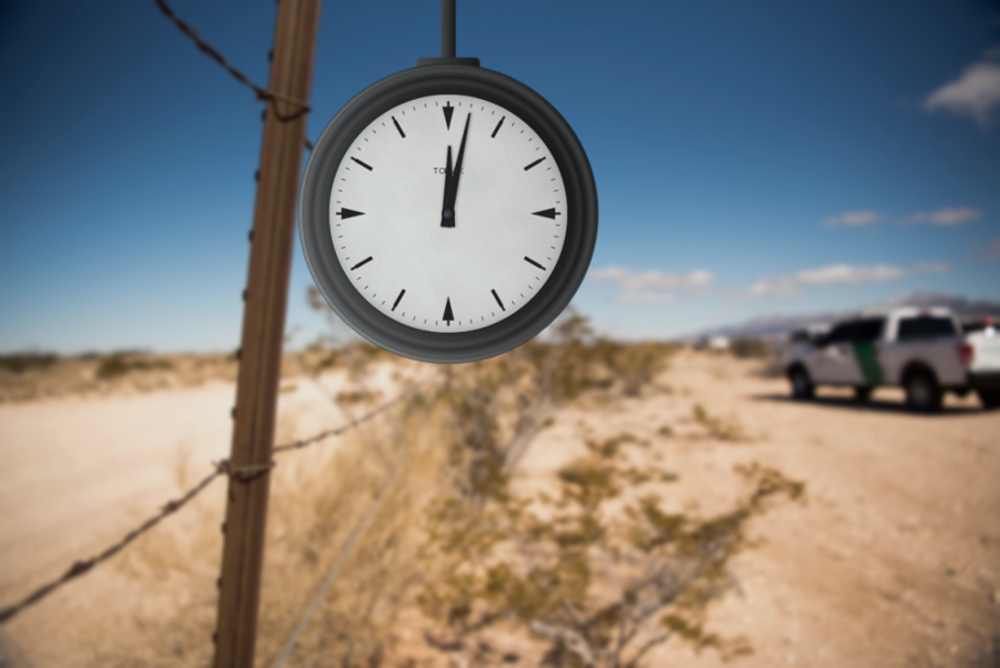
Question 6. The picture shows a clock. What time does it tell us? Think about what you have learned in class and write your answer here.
12:02
